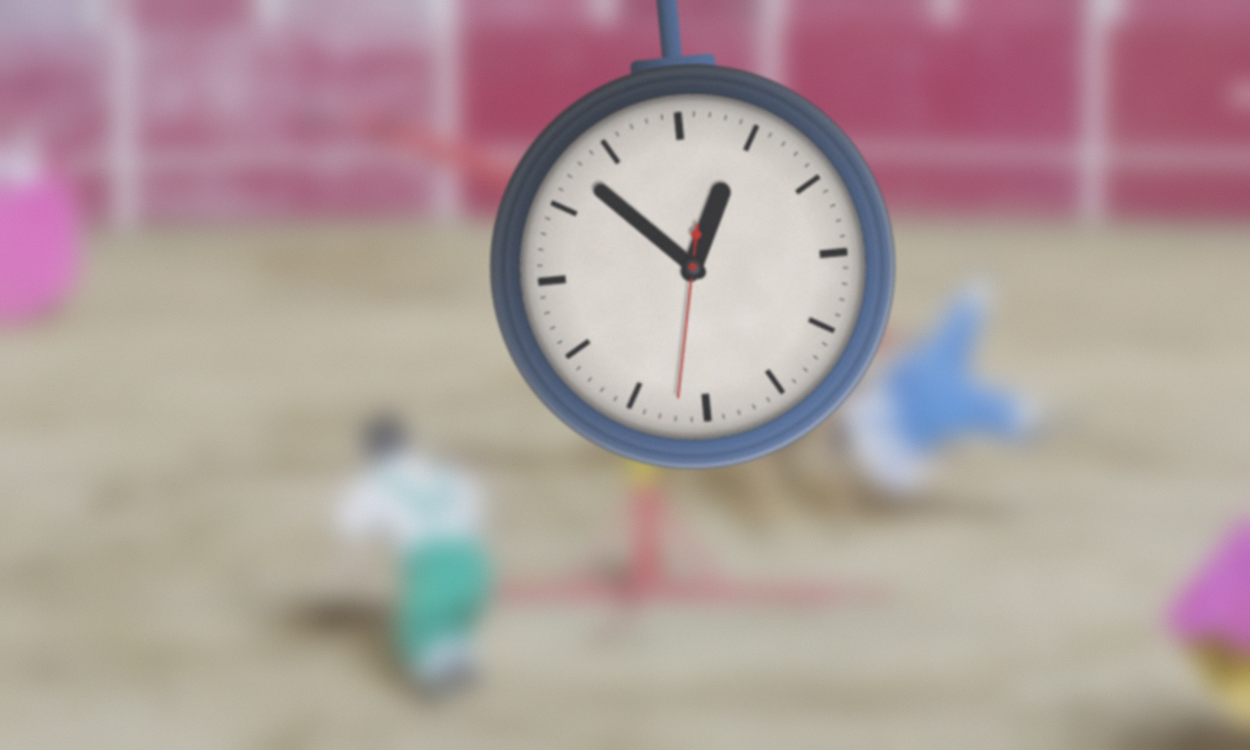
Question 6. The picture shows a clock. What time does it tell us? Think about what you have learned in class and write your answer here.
12:52:32
